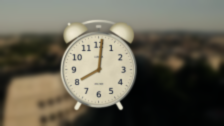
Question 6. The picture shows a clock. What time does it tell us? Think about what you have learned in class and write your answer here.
8:01
